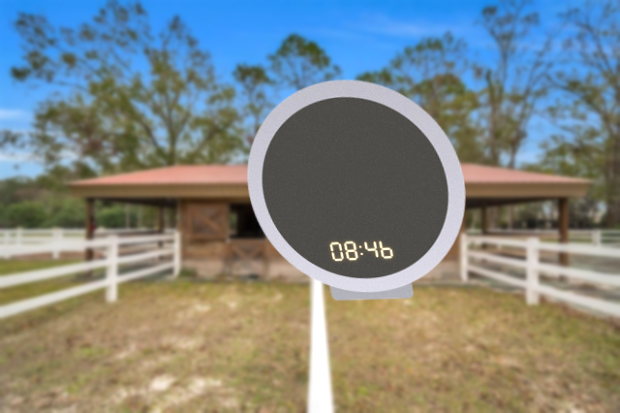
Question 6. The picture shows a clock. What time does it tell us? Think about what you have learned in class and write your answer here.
8:46
